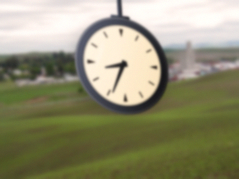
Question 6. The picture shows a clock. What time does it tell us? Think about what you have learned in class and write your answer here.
8:34
